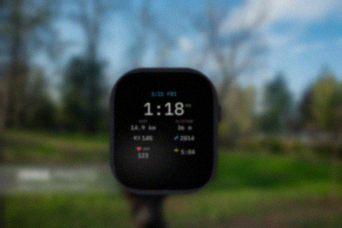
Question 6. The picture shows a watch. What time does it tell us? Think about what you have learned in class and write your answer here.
1:18
